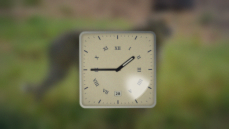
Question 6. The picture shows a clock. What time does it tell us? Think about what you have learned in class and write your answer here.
1:45
